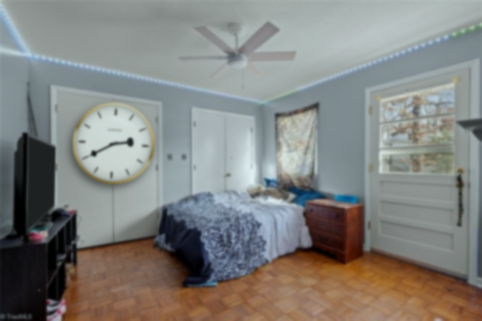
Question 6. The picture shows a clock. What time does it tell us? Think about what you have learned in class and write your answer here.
2:40
